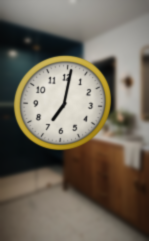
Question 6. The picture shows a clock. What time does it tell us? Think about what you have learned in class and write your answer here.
7:01
